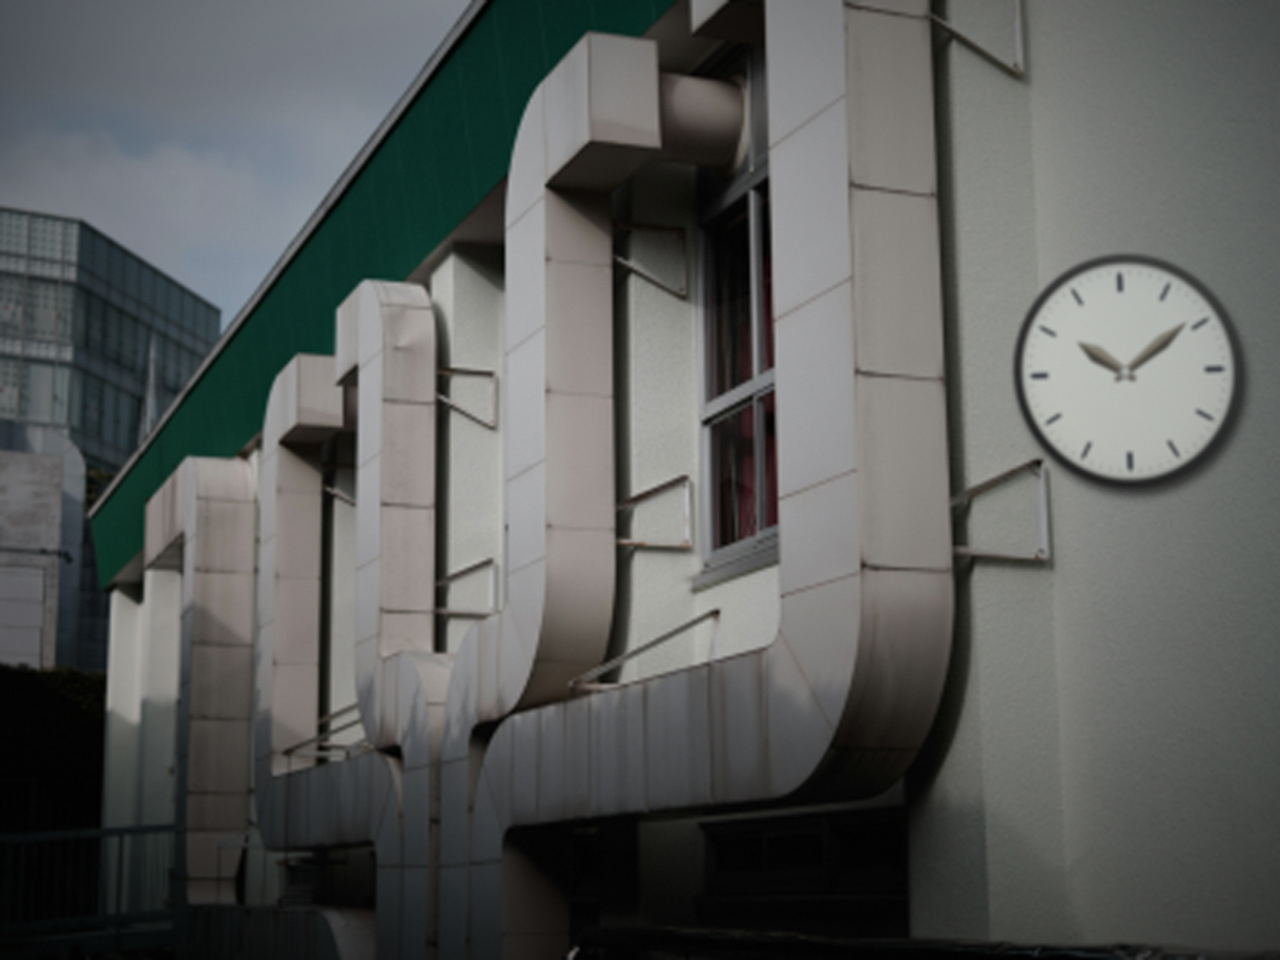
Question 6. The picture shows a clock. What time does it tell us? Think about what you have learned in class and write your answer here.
10:09
